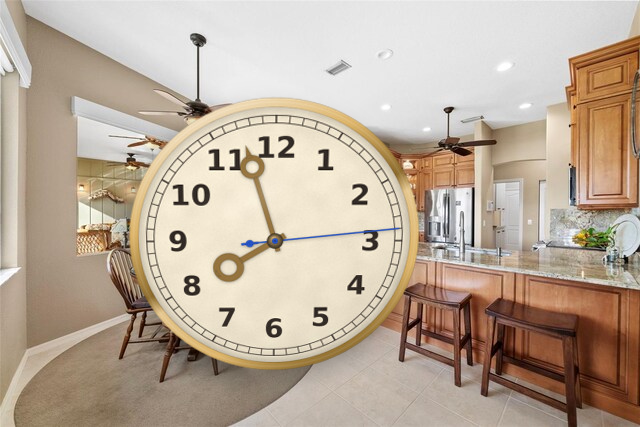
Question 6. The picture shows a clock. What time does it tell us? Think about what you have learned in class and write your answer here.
7:57:14
